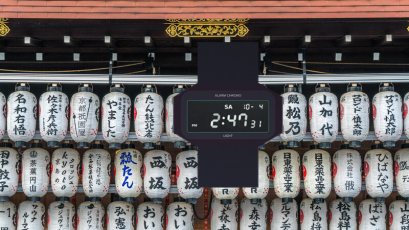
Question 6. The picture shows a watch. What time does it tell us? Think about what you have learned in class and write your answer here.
2:47:31
